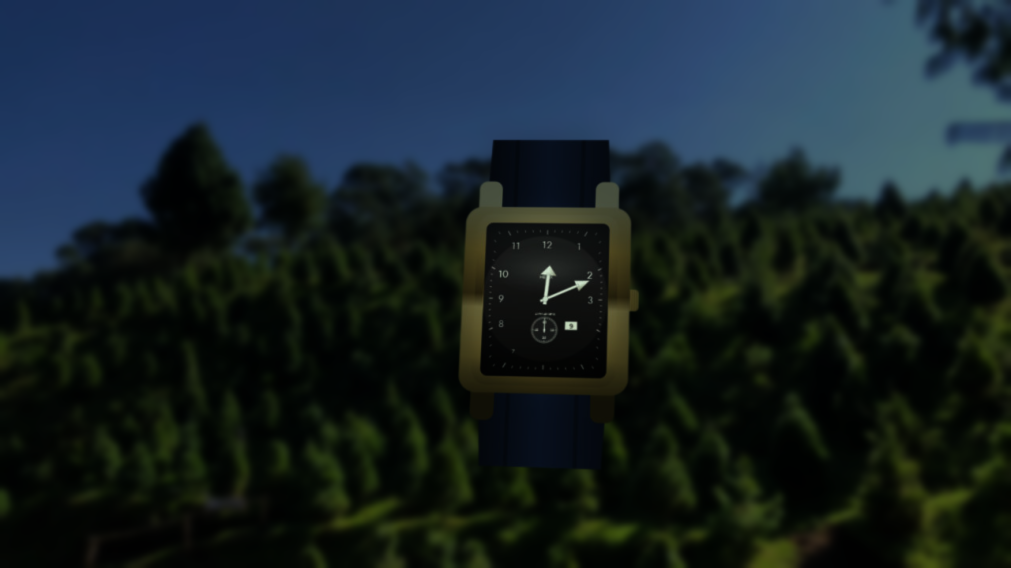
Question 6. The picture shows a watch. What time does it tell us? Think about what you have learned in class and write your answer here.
12:11
